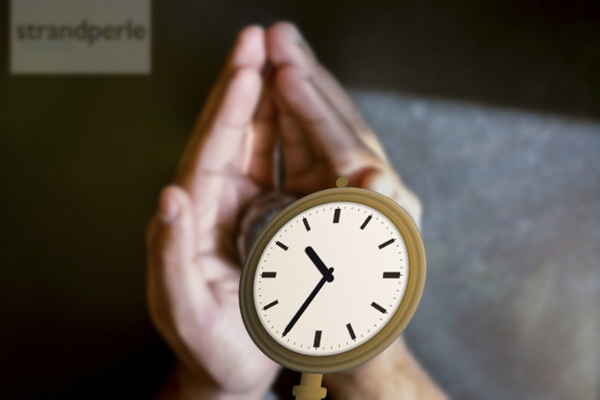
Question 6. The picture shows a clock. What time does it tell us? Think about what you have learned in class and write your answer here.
10:35
